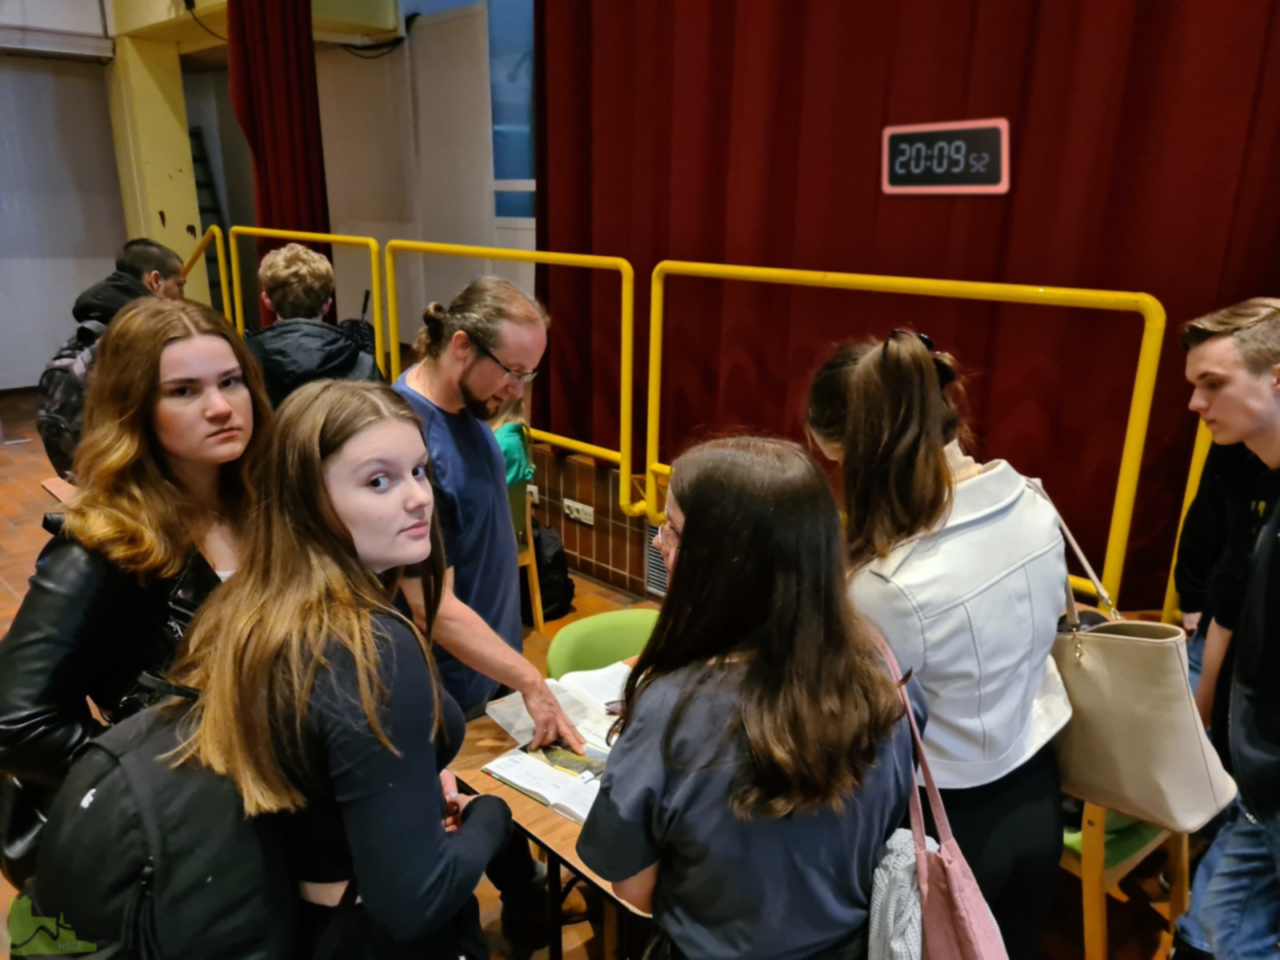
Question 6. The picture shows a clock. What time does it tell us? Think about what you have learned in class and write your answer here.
20:09:52
